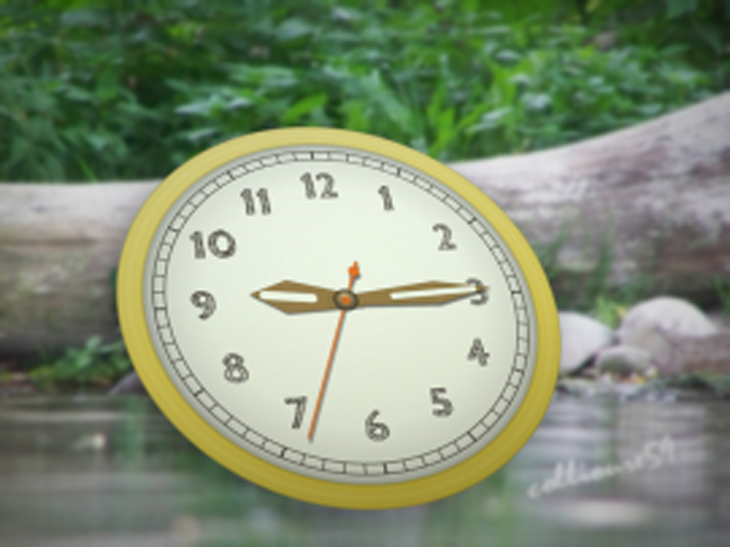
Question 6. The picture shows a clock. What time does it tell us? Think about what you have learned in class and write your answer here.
9:14:34
